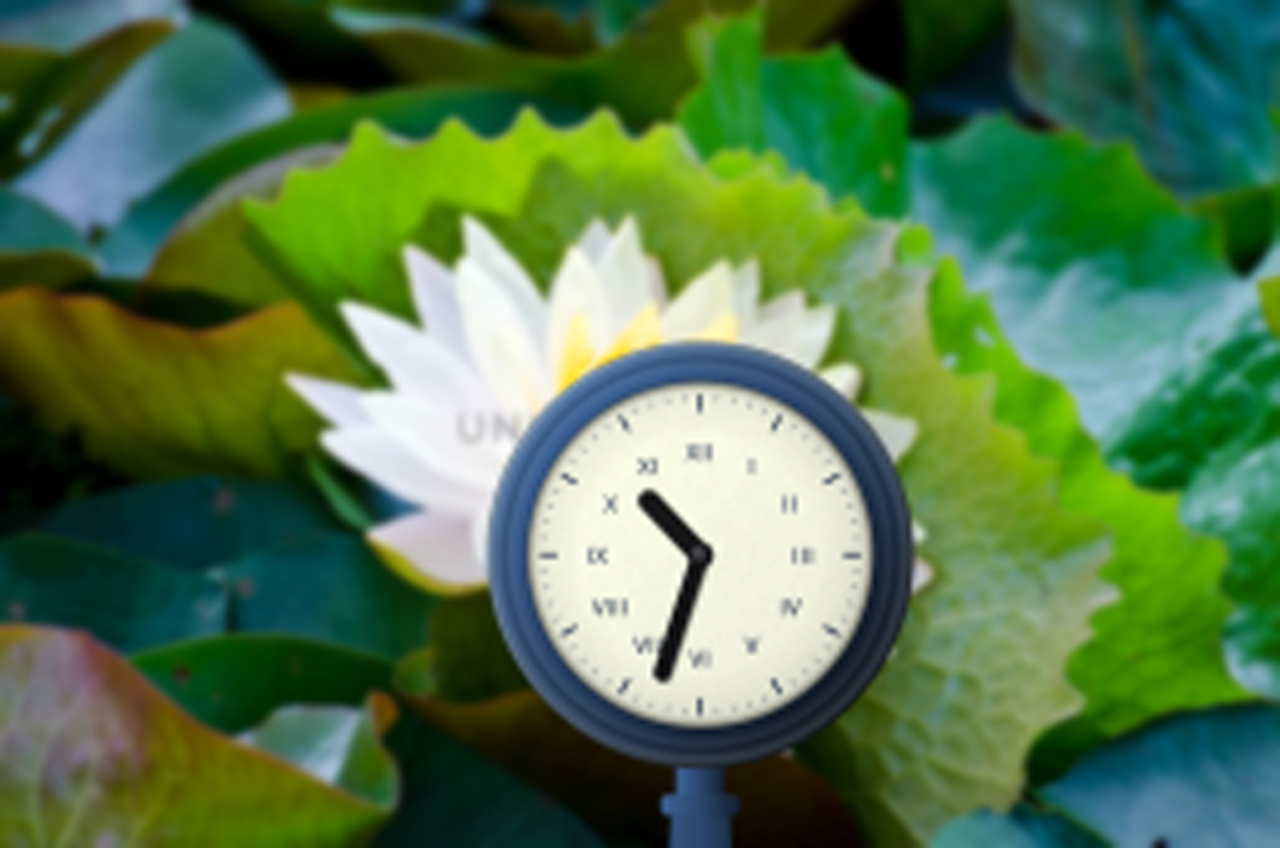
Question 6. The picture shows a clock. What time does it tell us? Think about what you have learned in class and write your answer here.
10:33
